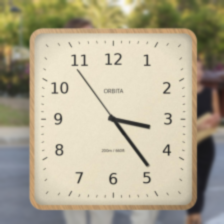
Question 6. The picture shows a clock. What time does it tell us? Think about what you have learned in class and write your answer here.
3:23:54
